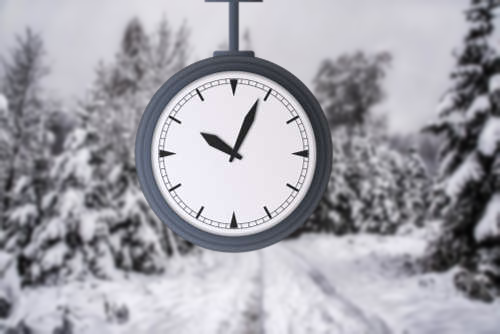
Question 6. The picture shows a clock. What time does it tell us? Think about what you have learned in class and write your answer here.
10:04
